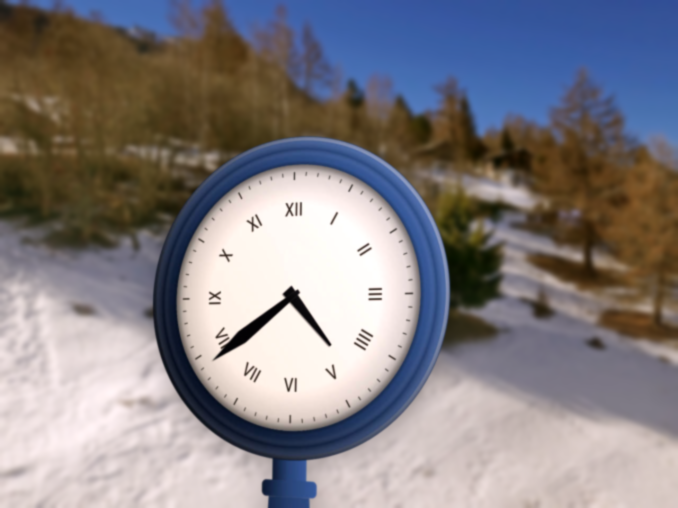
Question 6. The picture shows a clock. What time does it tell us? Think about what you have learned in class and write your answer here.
4:39
